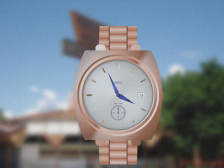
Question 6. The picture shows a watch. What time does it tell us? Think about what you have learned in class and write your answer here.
3:56
